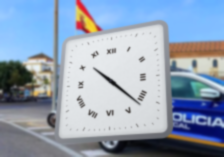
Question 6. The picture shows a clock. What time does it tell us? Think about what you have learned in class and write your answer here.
10:22
